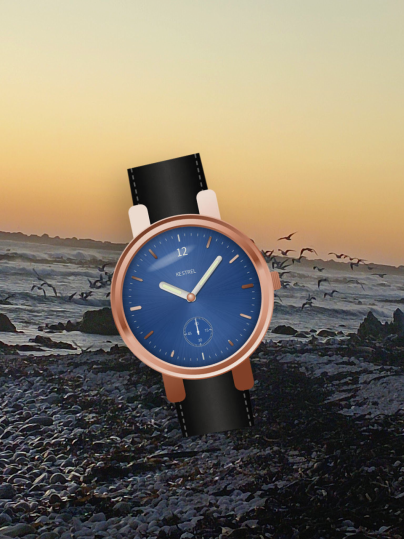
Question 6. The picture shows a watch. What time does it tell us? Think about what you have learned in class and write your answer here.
10:08
